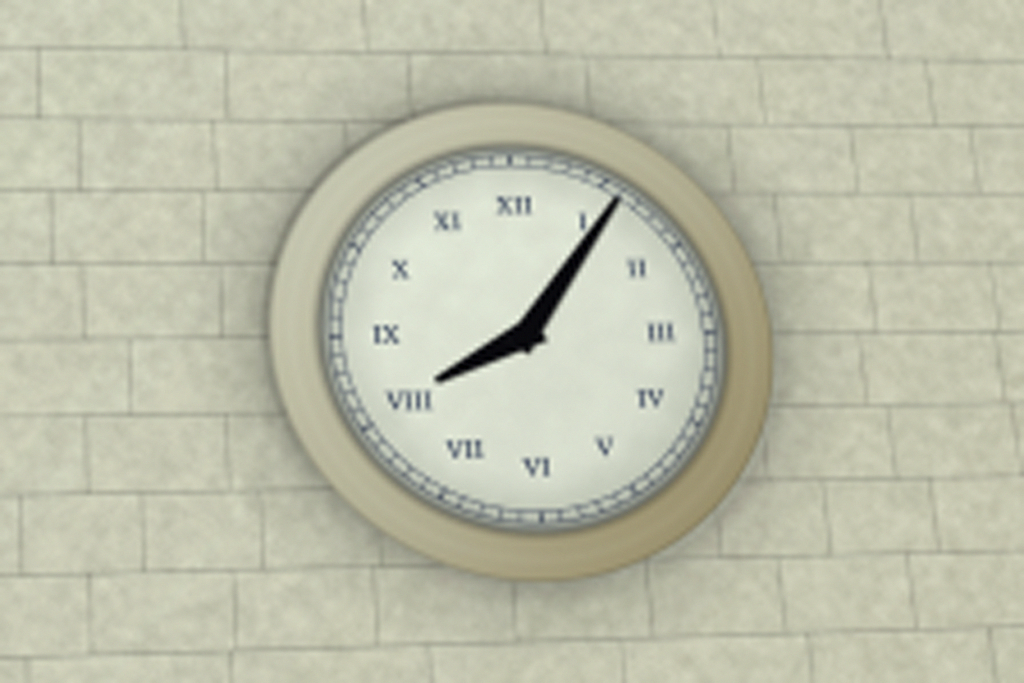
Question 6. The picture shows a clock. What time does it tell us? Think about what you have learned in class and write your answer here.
8:06
